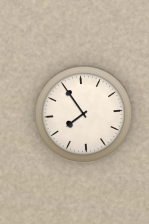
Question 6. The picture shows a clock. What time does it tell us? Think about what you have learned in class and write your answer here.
7:55
